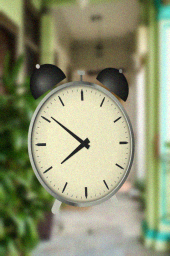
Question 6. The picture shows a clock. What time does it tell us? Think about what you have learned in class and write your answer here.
7:51
